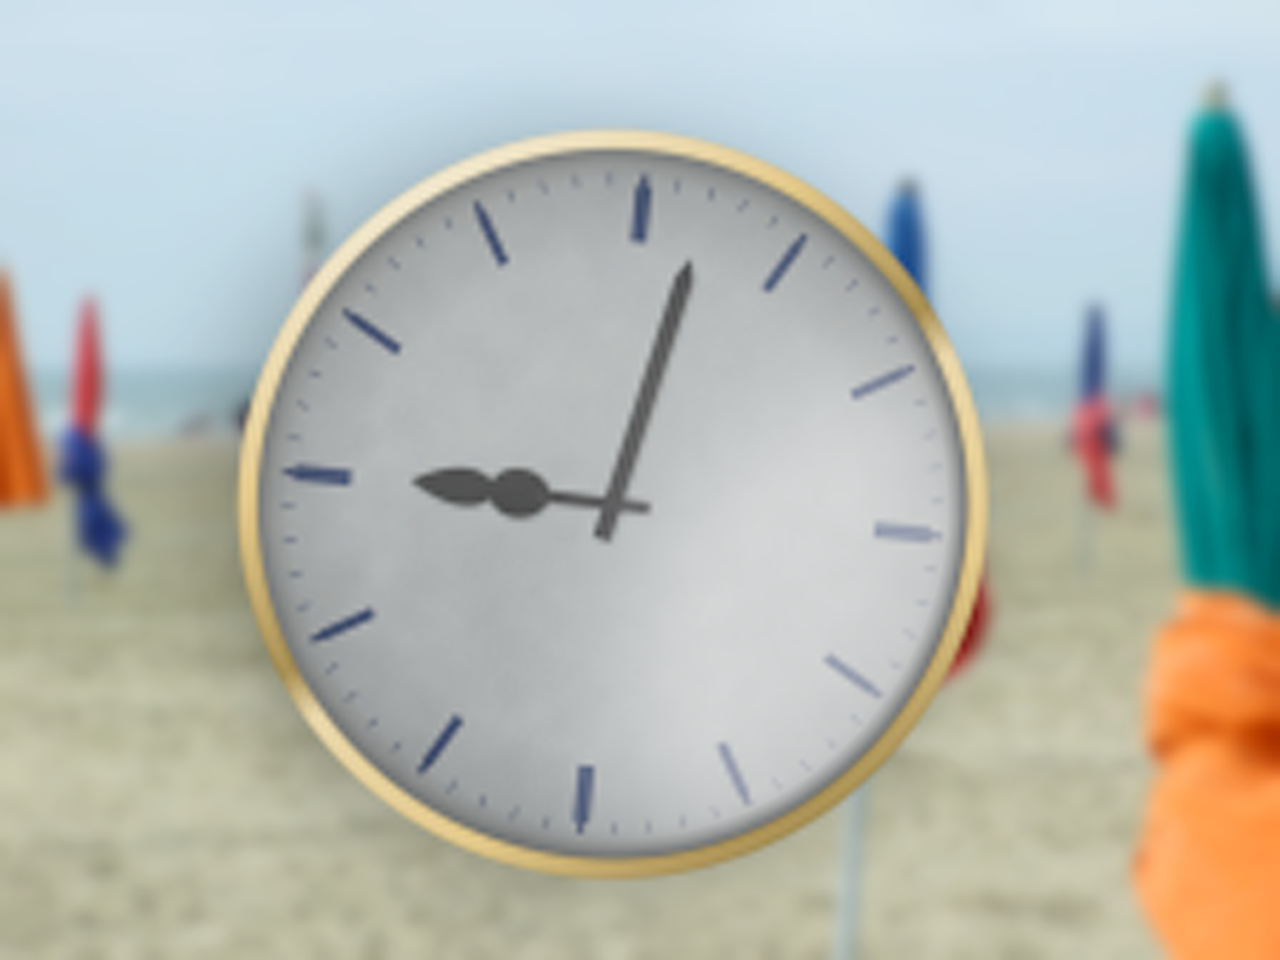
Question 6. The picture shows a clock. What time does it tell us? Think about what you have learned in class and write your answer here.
9:02
